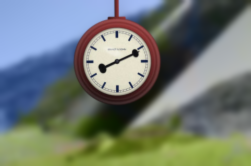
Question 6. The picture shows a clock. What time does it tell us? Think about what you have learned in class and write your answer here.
8:11
